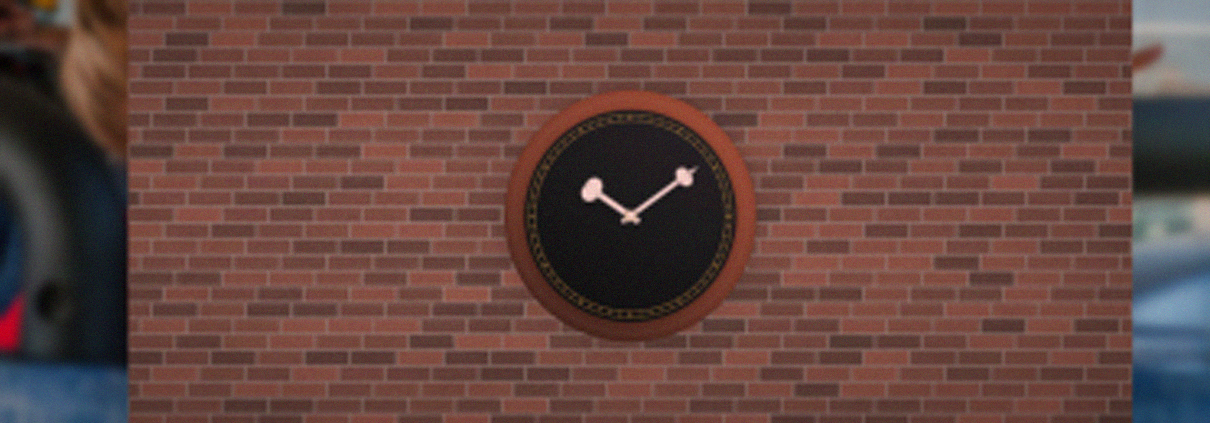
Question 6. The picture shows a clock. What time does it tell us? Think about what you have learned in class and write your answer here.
10:09
